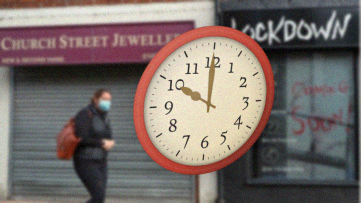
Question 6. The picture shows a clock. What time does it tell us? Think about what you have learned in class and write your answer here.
10:00
